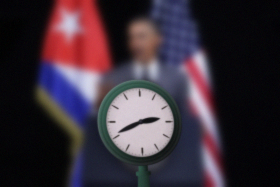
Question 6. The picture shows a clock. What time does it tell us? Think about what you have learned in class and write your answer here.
2:41
